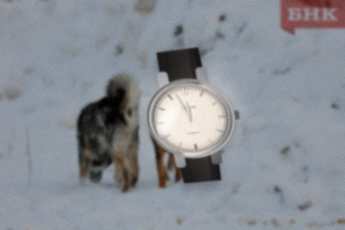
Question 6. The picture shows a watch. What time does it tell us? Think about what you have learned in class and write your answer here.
11:57
